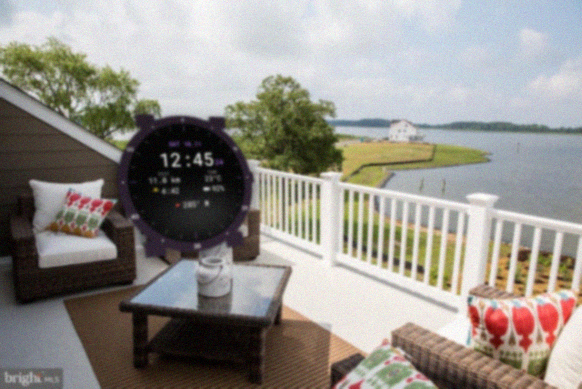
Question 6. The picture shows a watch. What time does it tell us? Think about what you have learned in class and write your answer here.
12:45
